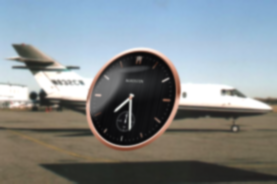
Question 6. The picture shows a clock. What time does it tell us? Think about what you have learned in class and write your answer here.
7:28
